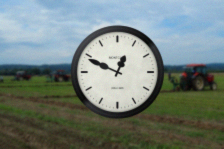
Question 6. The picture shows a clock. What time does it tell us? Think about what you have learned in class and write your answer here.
12:49
